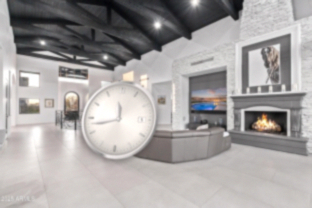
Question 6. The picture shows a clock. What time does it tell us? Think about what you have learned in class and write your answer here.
11:43
